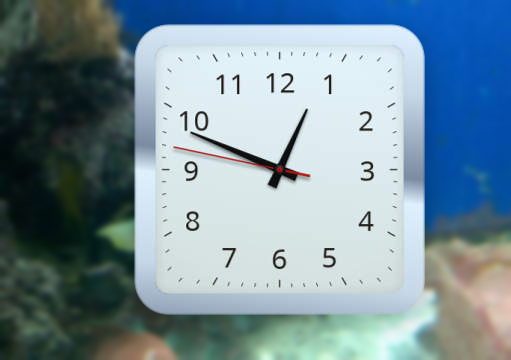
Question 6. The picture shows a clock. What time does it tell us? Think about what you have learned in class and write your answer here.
12:48:47
